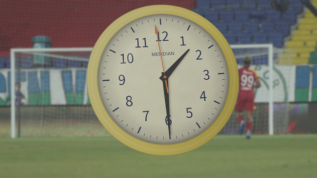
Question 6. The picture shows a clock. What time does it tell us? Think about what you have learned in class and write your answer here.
1:29:59
